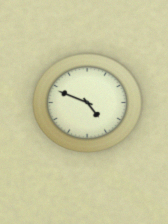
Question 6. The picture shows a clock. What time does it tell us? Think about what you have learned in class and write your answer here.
4:49
